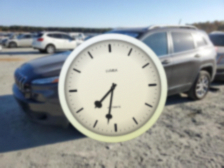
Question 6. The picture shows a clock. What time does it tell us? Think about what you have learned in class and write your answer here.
7:32
